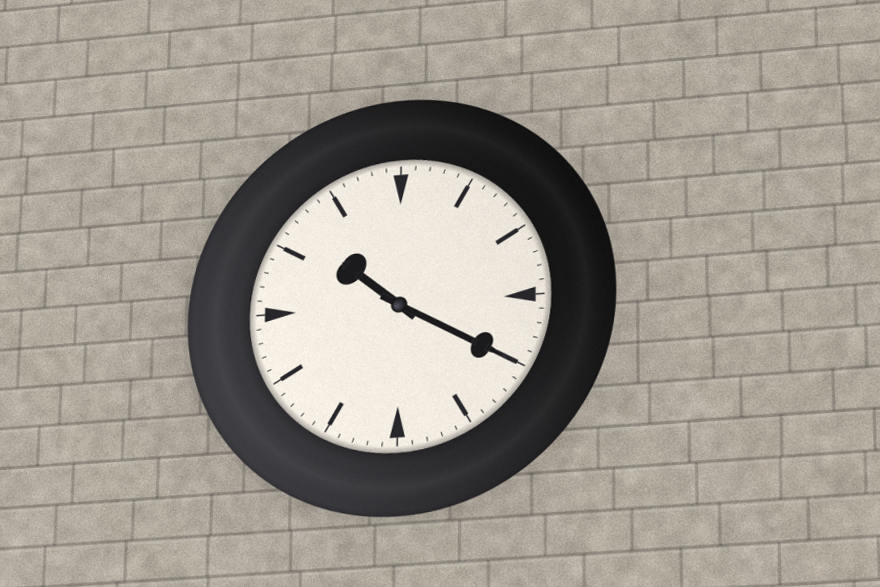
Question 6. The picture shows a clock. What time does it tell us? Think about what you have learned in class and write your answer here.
10:20
